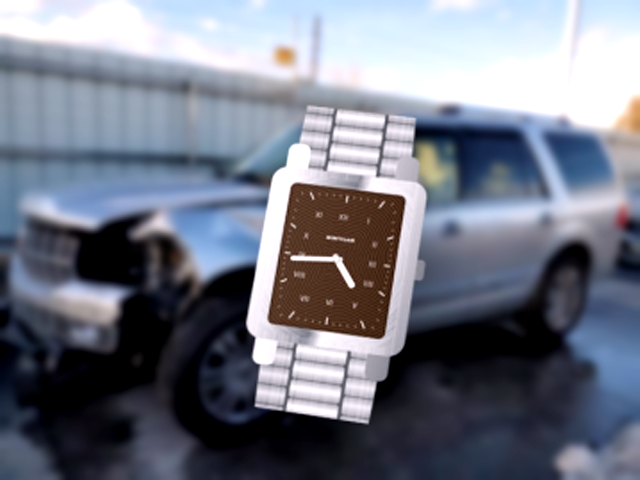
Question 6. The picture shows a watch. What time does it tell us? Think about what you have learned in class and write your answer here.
4:44
